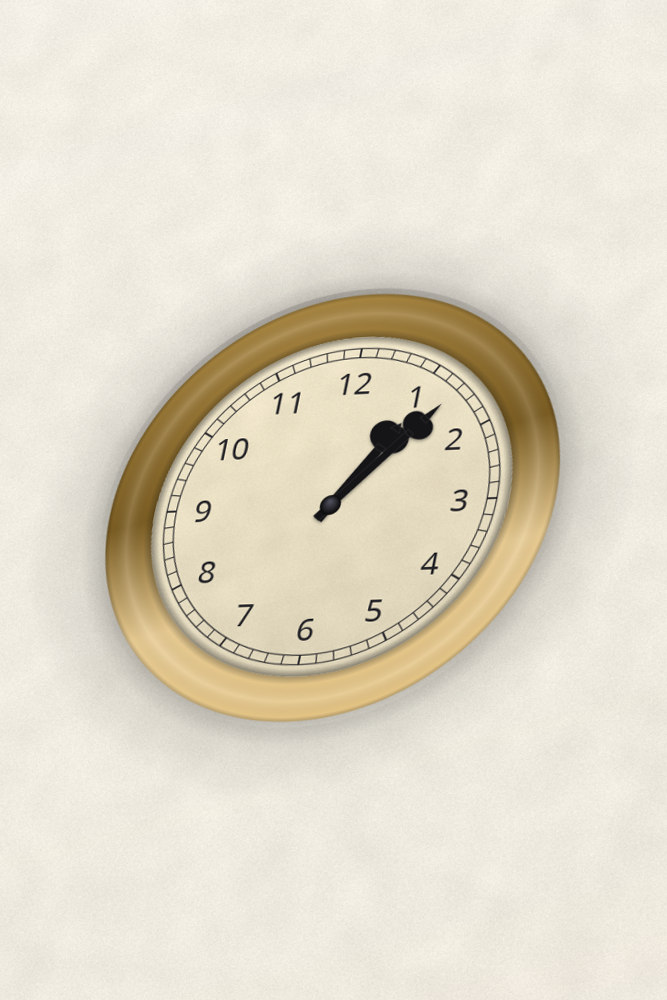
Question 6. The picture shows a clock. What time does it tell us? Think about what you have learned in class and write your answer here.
1:07
